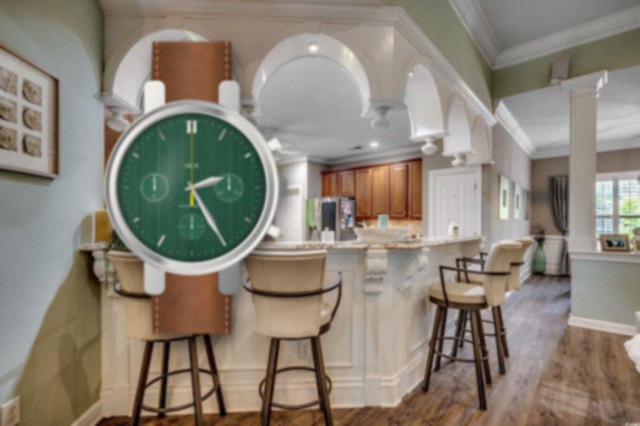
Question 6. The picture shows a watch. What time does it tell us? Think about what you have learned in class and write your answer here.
2:25
